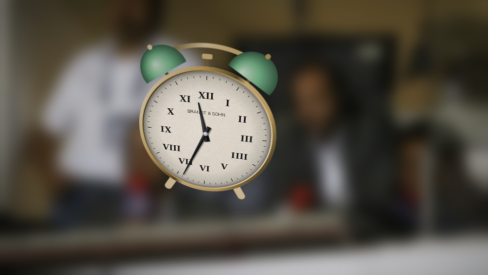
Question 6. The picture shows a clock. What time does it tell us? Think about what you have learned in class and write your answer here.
11:34
